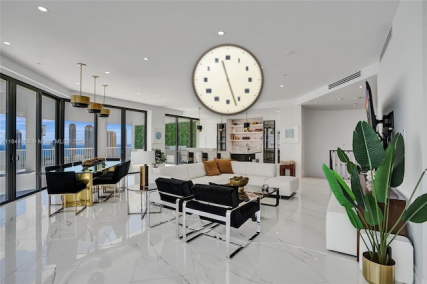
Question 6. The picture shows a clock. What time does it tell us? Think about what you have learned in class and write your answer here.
11:27
